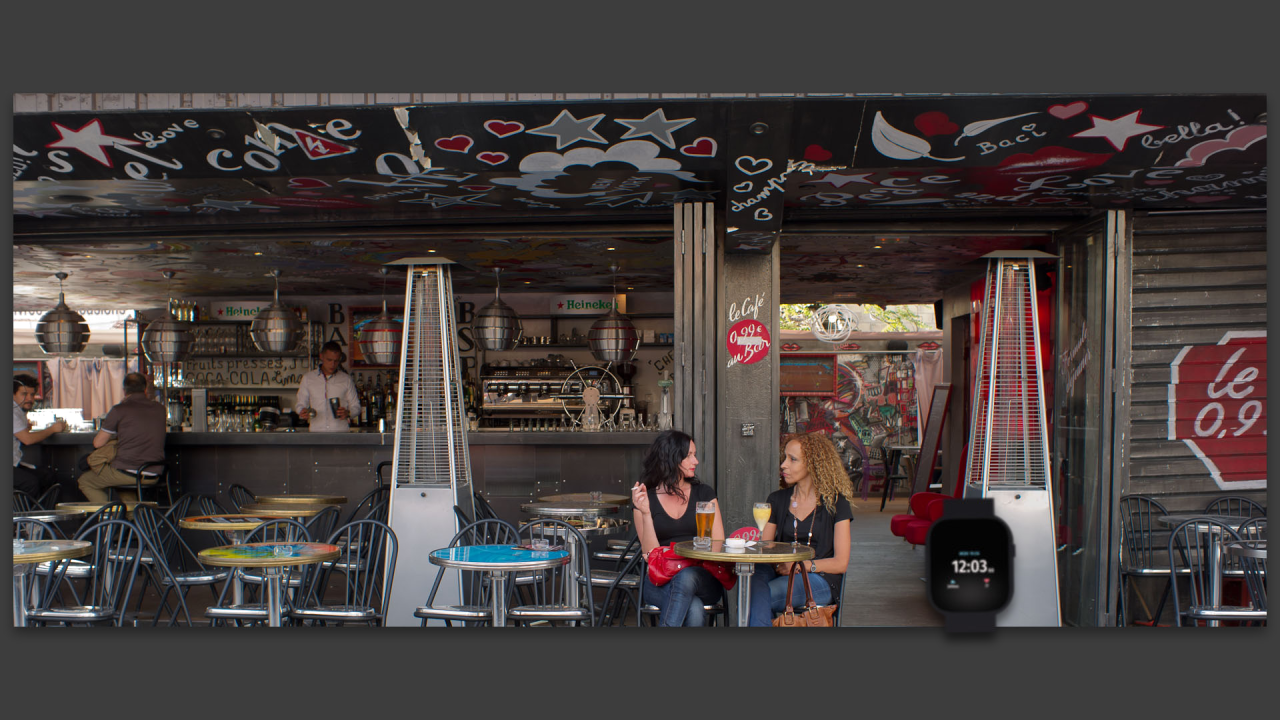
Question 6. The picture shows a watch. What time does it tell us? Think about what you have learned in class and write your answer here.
12:03
